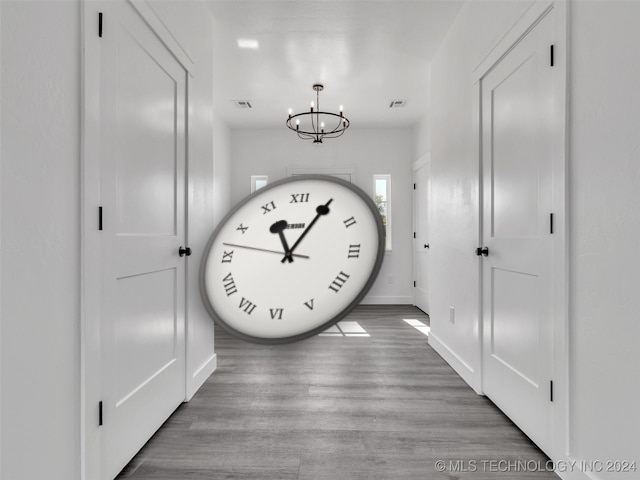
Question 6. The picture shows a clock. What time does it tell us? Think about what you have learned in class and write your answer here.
11:04:47
